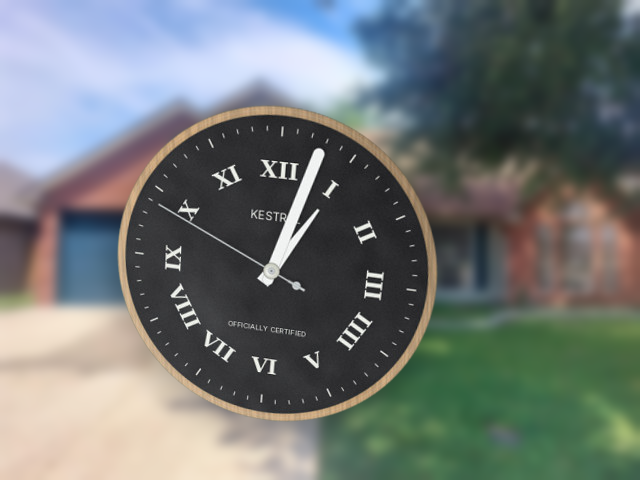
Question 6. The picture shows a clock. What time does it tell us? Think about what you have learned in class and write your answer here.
1:02:49
